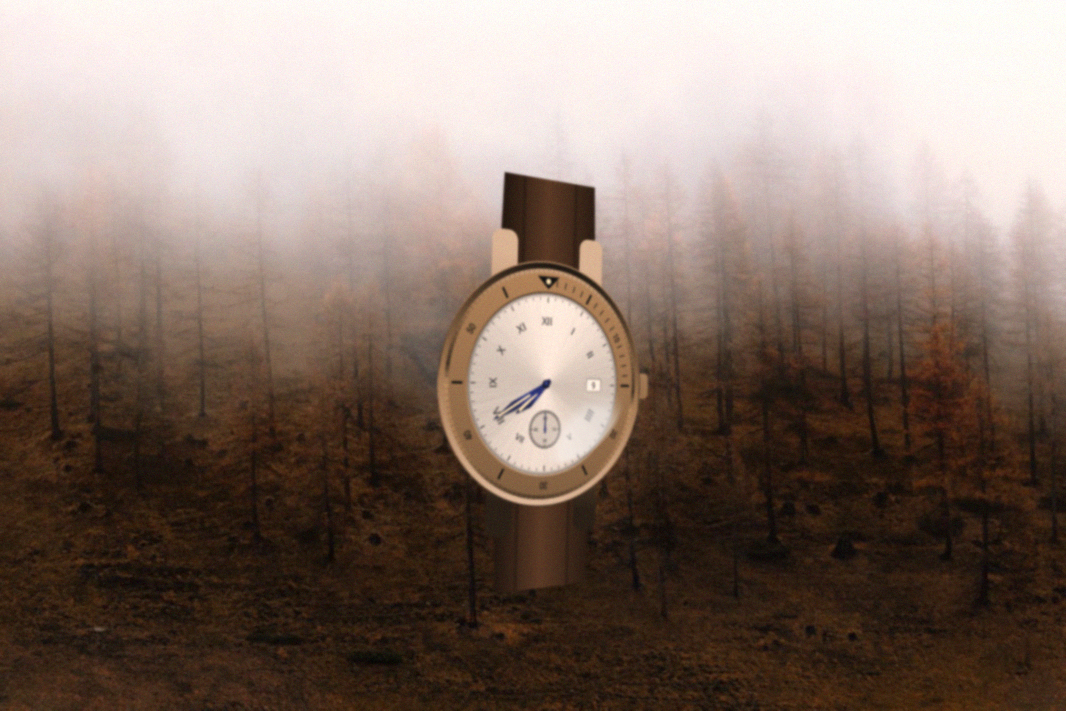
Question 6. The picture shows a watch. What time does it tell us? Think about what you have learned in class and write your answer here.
7:40
